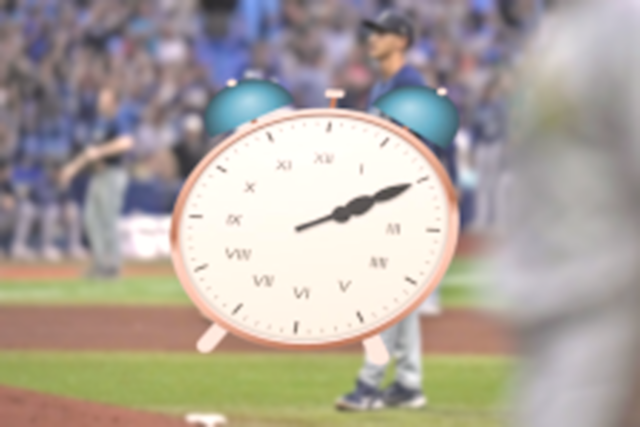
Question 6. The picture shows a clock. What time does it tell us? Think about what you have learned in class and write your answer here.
2:10
